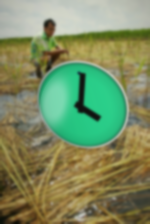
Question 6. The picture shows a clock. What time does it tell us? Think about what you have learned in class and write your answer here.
4:01
